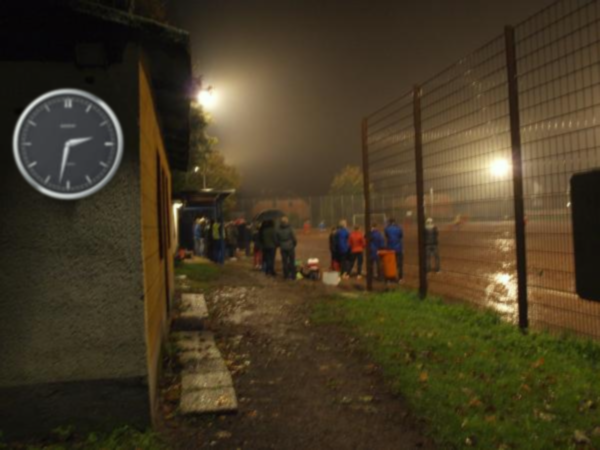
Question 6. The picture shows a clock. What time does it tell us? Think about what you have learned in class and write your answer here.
2:32
